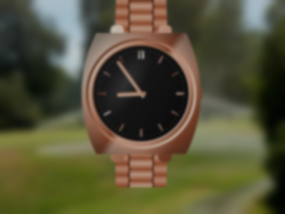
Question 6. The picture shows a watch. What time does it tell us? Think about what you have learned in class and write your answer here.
8:54
